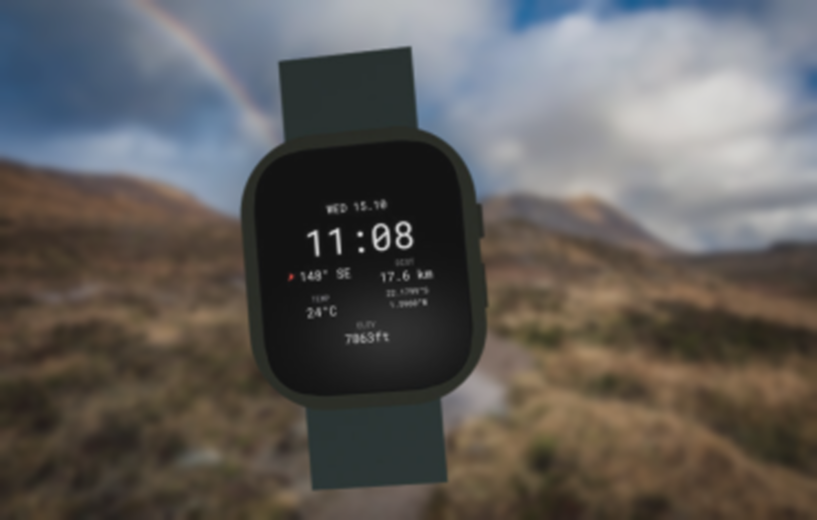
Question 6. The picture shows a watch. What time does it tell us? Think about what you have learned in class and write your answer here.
11:08
